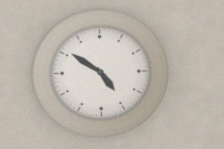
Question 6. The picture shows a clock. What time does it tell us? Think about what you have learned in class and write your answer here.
4:51
